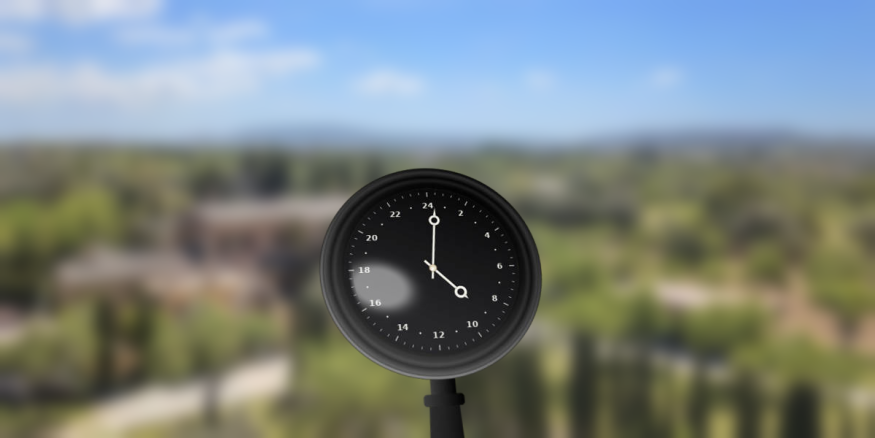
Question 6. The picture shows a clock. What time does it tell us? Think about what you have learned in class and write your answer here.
9:01
